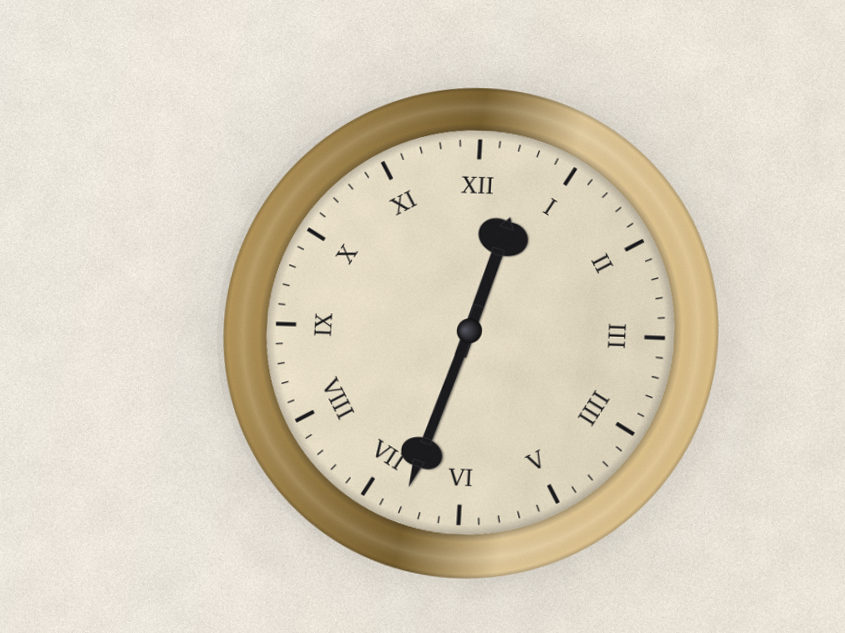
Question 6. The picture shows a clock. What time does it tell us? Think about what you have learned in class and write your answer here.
12:33
